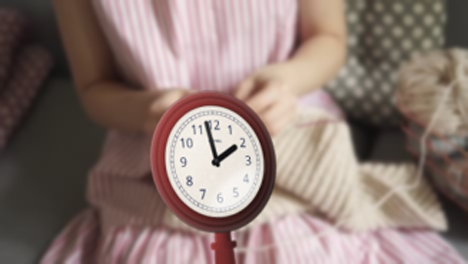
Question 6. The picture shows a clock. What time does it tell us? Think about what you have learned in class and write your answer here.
1:58
